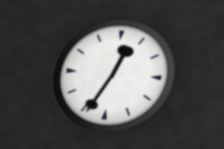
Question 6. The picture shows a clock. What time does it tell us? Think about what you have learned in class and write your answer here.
12:34
